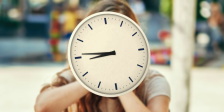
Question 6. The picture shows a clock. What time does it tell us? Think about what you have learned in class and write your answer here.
8:46
